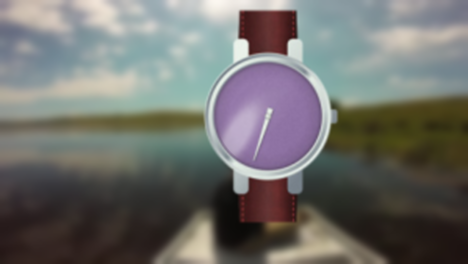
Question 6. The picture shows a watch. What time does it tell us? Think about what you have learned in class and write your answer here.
6:33
